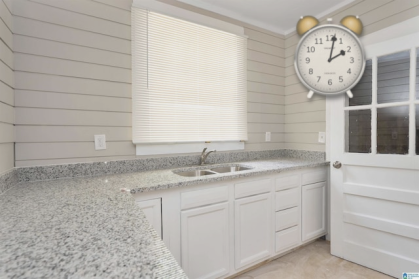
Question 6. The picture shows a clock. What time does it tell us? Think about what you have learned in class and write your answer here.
2:02
